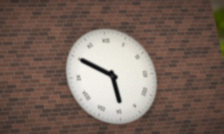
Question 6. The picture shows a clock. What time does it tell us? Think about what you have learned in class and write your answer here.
5:50
